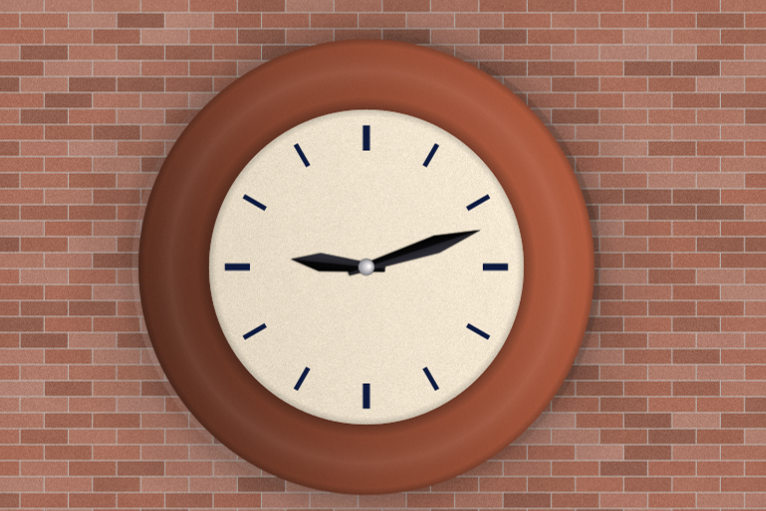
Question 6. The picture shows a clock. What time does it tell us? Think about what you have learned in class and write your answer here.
9:12
